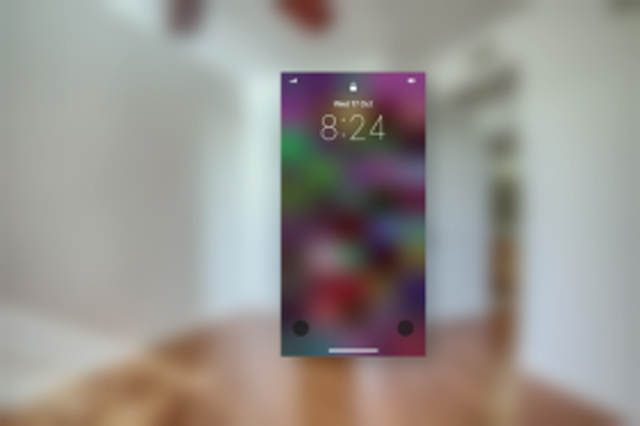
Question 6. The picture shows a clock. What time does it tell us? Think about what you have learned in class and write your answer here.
8:24
